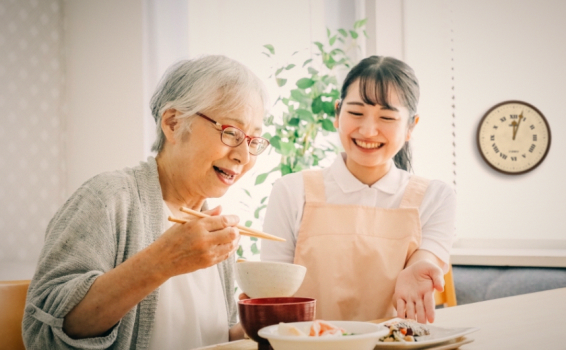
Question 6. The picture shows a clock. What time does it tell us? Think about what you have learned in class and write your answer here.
12:03
